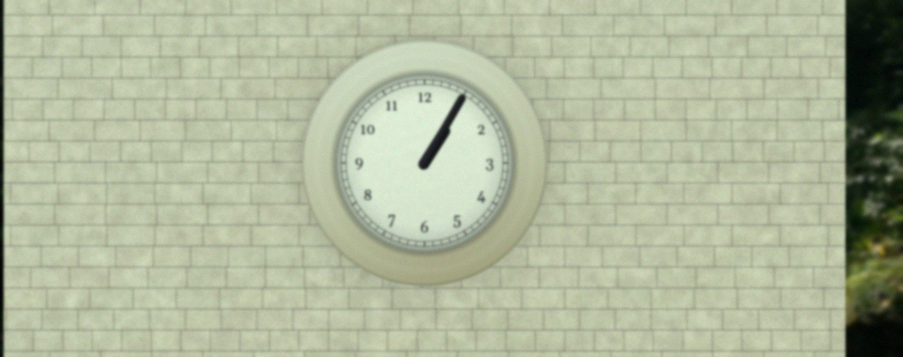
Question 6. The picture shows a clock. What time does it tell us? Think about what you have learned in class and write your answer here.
1:05
